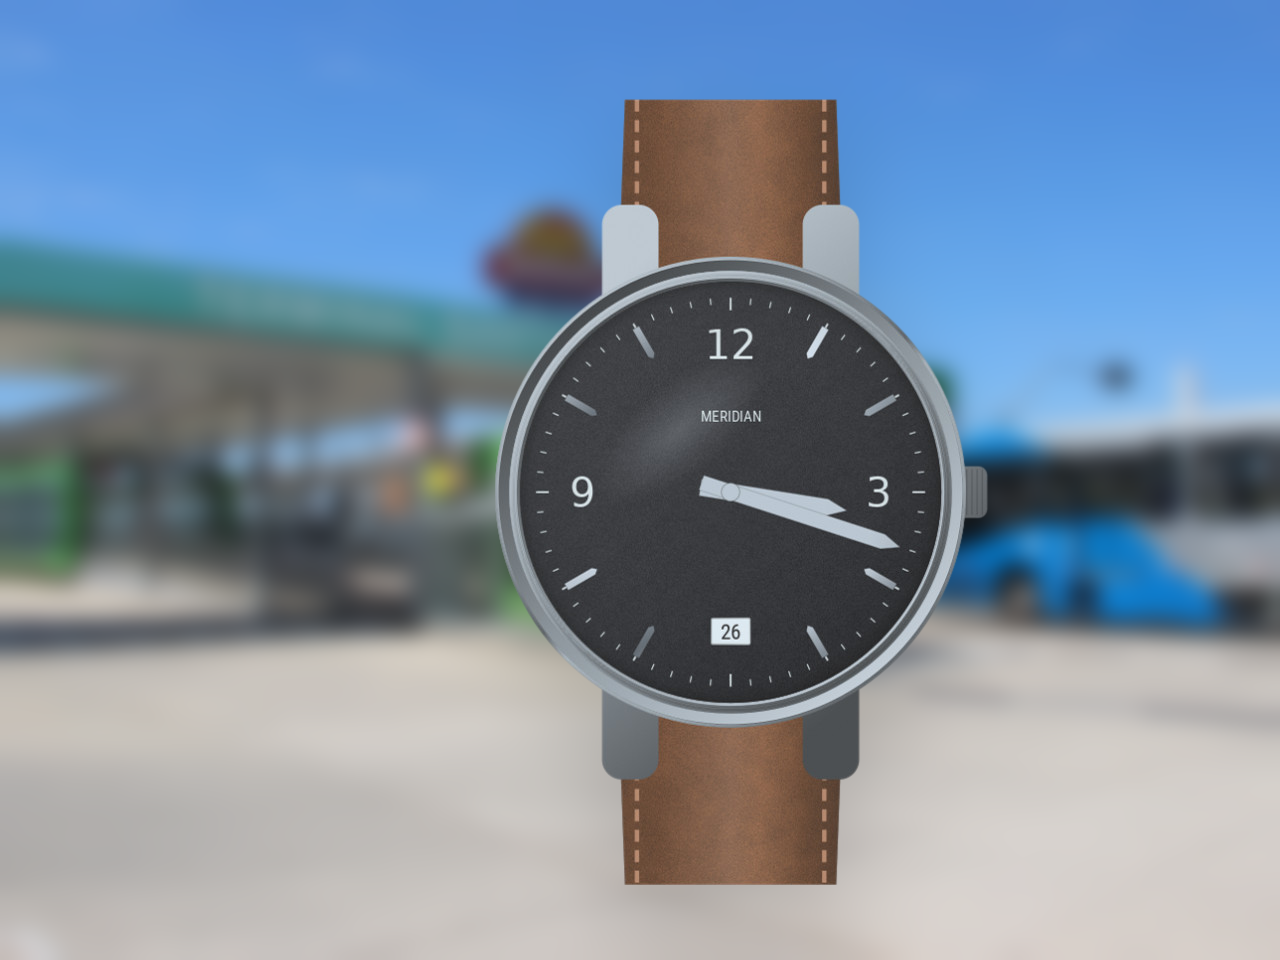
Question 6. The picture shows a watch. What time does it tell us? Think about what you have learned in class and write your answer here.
3:18
